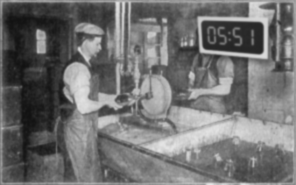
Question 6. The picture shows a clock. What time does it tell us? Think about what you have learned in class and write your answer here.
5:51
